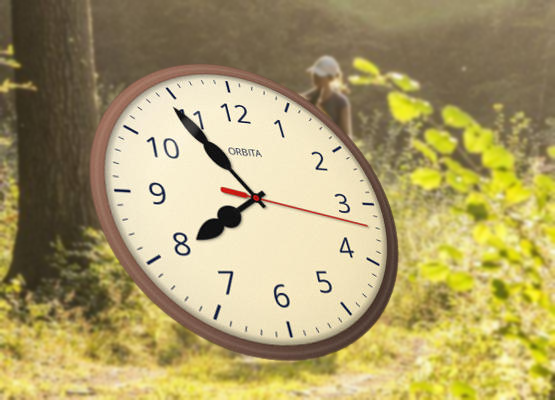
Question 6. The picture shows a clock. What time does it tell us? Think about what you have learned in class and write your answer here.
7:54:17
